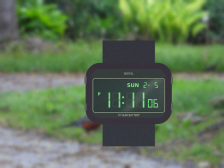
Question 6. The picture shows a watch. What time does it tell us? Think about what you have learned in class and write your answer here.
11:11:06
